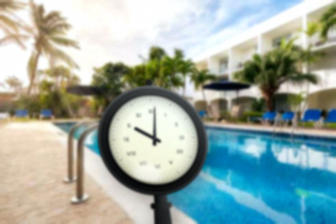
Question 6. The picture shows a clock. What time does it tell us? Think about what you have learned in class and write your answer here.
10:01
